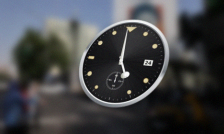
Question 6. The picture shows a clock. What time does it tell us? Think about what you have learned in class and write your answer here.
4:59
